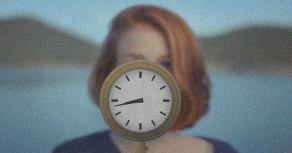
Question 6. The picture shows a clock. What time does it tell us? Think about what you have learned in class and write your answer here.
8:43
